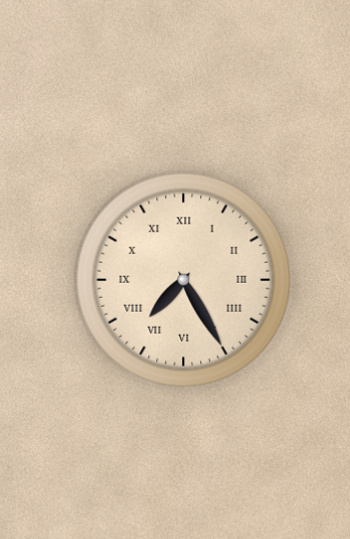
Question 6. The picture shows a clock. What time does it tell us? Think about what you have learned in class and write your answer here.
7:25
